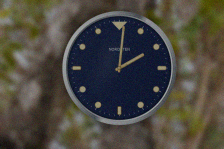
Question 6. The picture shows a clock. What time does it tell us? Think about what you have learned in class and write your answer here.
2:01
